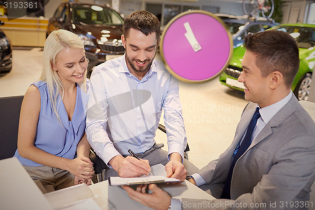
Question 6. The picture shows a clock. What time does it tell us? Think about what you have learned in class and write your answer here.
10:56
